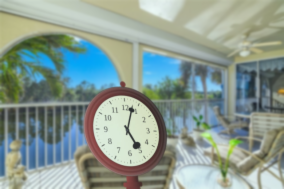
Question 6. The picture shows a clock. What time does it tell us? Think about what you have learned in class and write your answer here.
5:03
